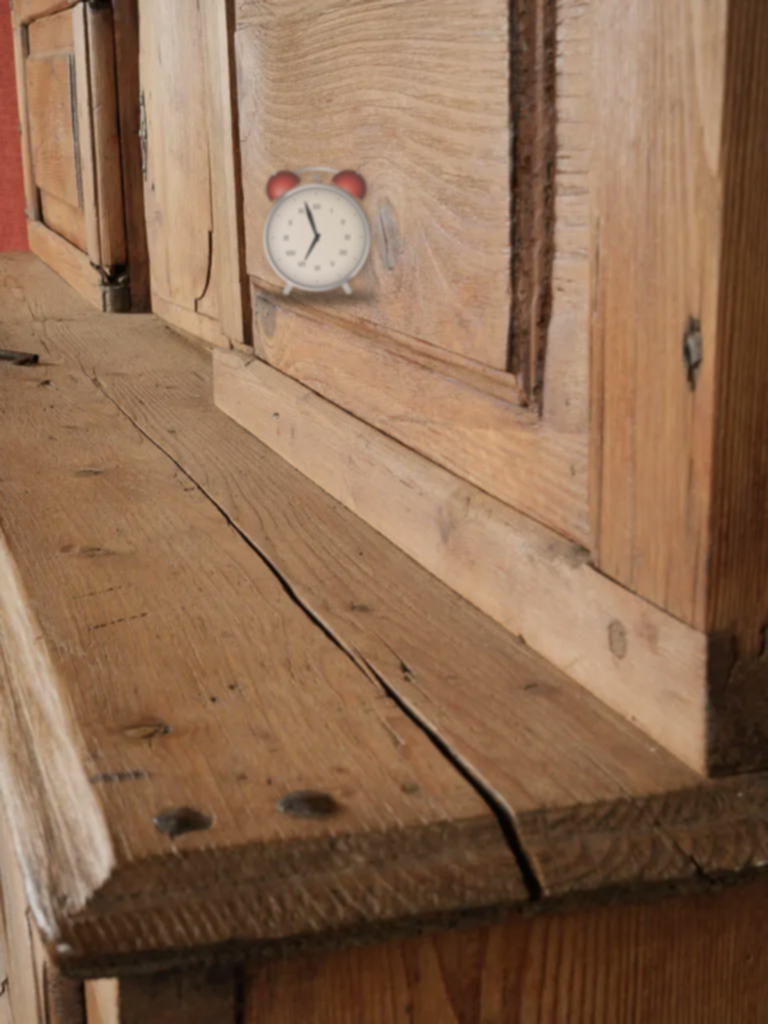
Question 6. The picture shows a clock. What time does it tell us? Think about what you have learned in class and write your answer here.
6:57
